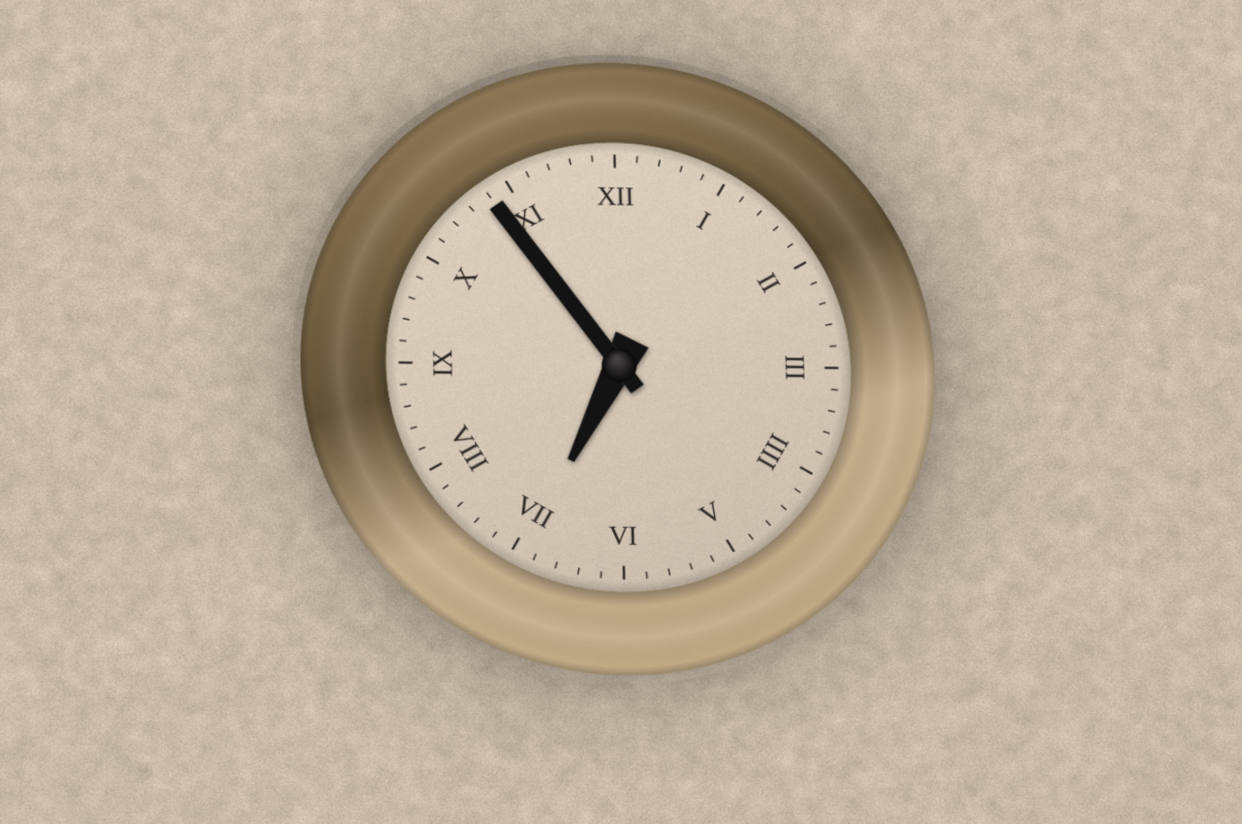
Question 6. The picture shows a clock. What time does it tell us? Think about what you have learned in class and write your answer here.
6:54
